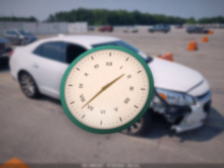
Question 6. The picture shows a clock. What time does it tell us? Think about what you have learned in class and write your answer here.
1:37
